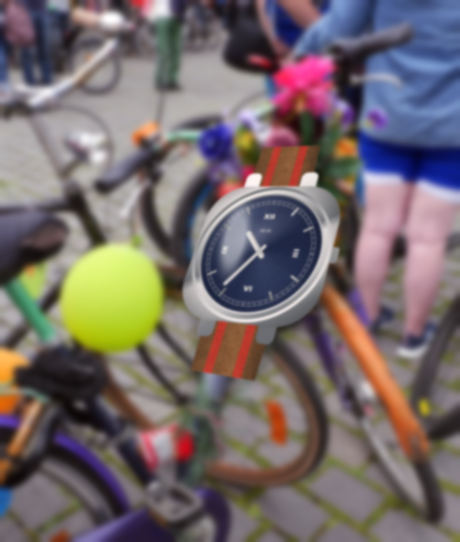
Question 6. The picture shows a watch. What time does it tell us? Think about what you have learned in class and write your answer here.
10:36
